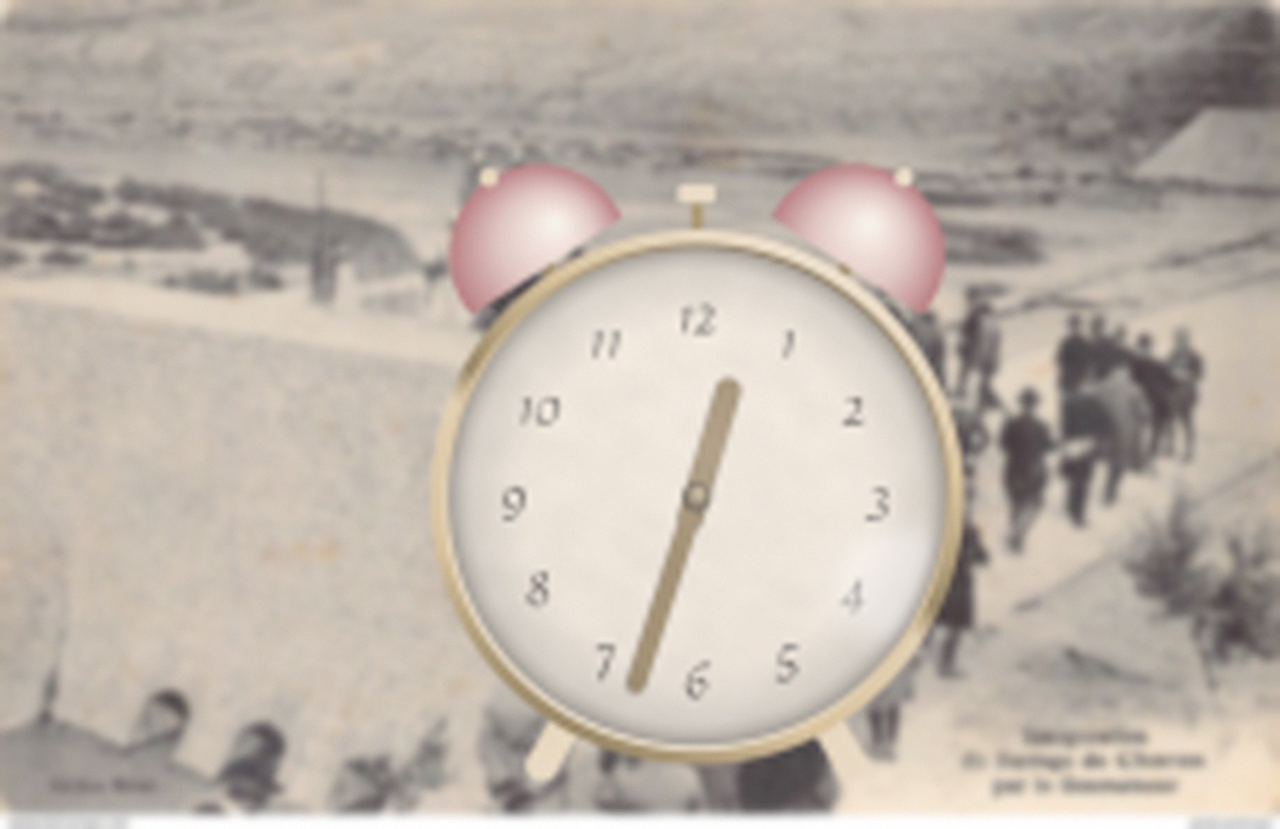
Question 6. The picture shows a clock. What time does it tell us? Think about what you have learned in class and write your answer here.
12:33
